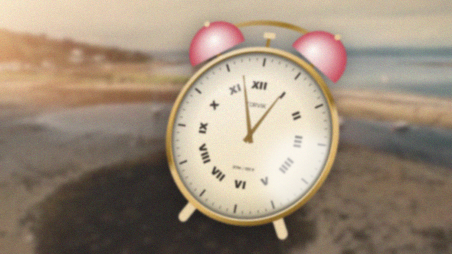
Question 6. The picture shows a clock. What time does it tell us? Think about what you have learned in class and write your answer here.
12:57
